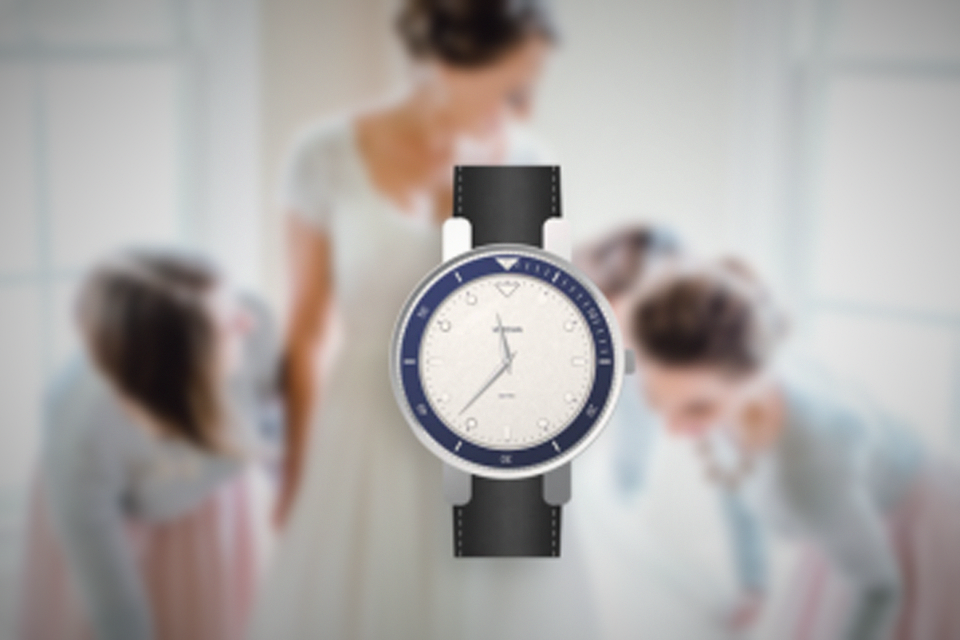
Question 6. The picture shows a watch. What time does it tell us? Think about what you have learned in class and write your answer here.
11:37
